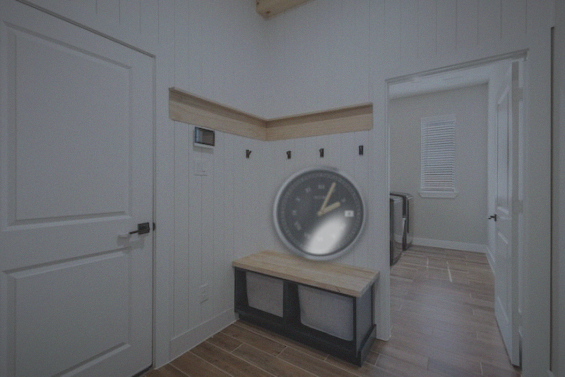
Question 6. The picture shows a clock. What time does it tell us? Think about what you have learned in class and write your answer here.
2:04
